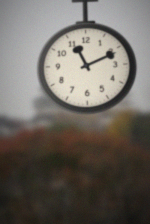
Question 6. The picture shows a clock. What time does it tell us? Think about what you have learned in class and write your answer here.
11:11
